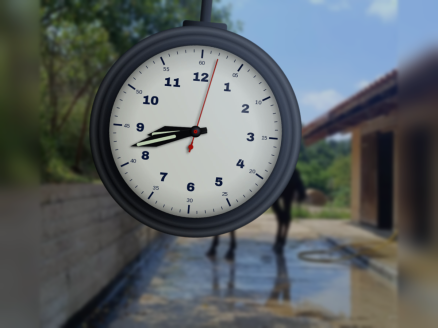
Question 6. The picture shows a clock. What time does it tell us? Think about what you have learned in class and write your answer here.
8:42:02
